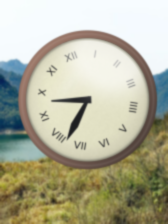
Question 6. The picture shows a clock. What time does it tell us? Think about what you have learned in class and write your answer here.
9:38
